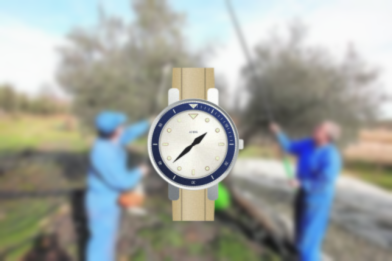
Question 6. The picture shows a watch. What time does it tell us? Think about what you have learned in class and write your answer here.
1:38
